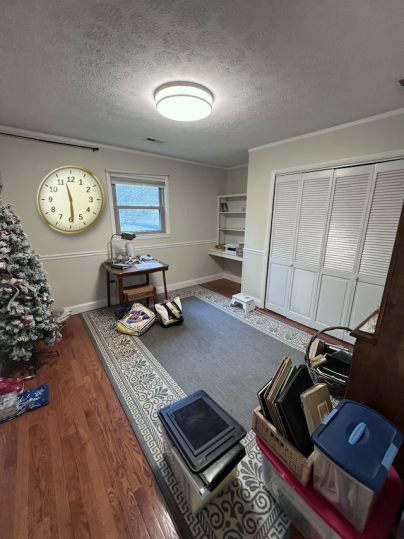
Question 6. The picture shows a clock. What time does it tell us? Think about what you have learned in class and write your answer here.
11:29
